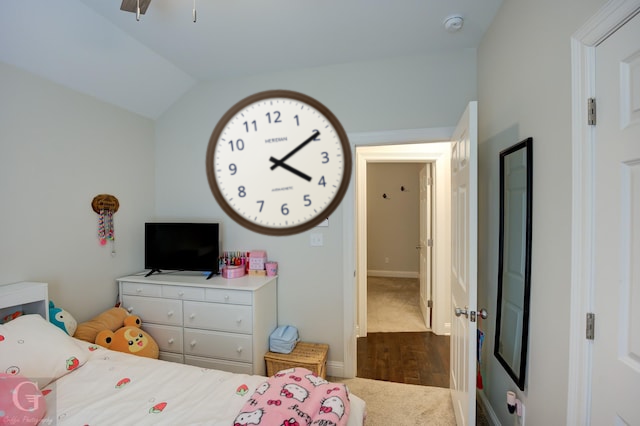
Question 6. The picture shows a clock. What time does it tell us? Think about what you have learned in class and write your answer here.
4:10
